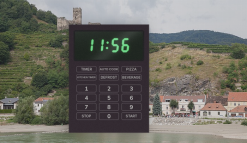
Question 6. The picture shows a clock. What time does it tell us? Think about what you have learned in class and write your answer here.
11:56
